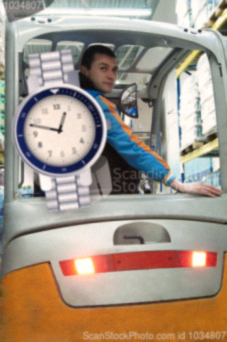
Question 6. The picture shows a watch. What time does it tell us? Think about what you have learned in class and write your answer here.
12:48
